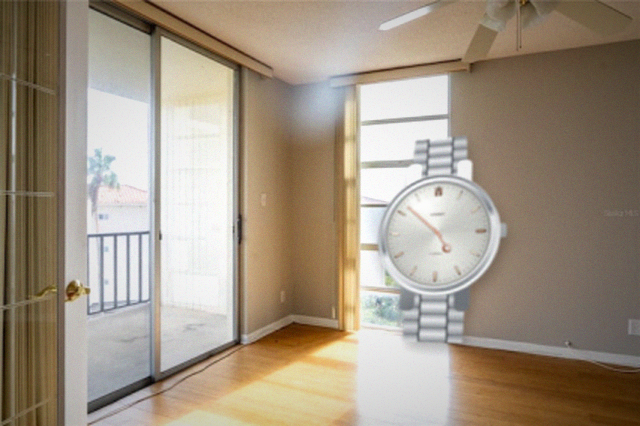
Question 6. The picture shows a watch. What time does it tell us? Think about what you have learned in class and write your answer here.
4:52
